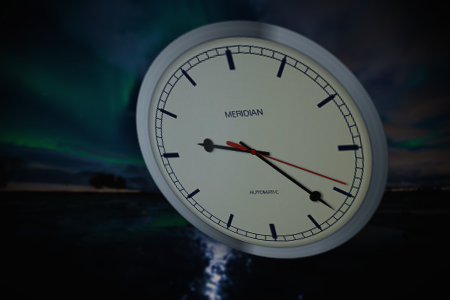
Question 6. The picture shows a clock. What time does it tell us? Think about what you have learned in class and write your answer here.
9:22:19
